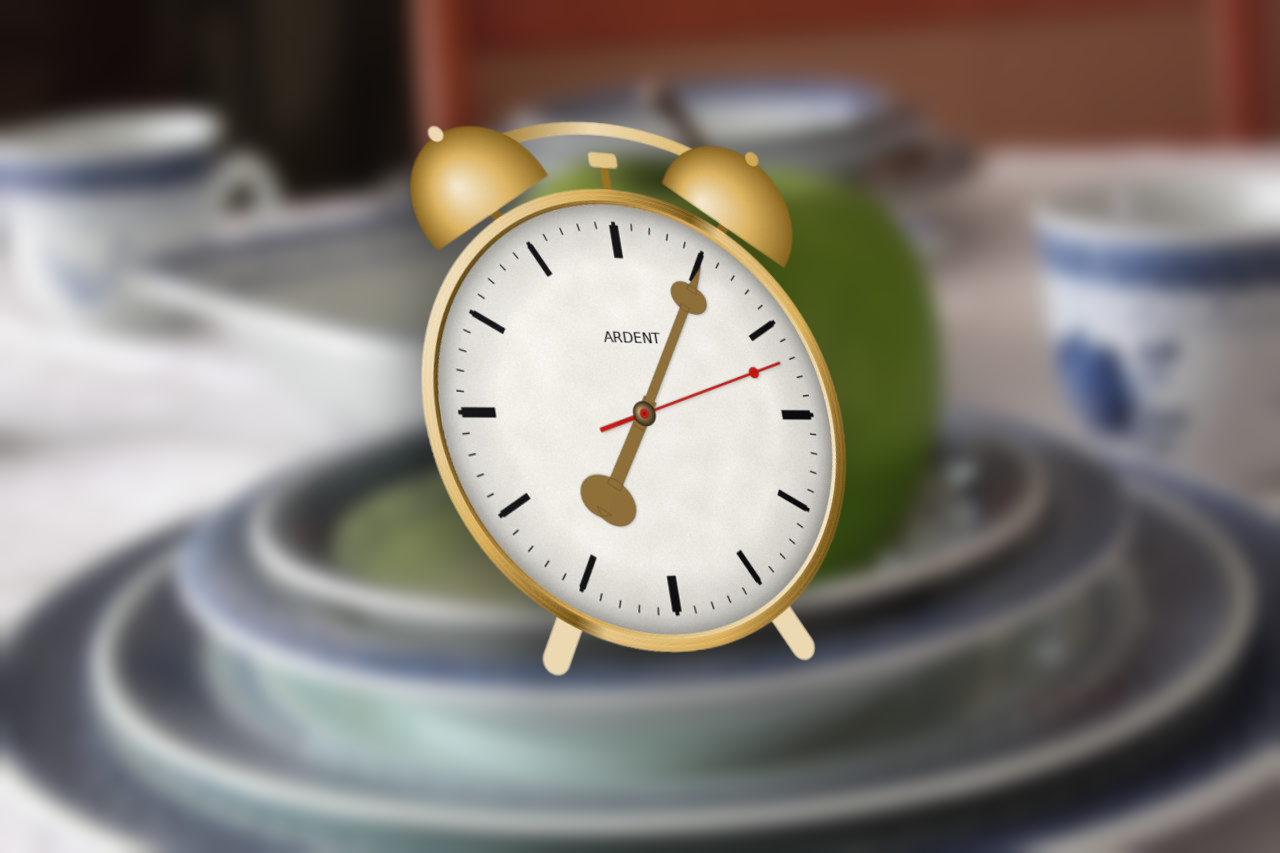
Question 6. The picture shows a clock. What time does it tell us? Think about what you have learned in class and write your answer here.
7:05:12
